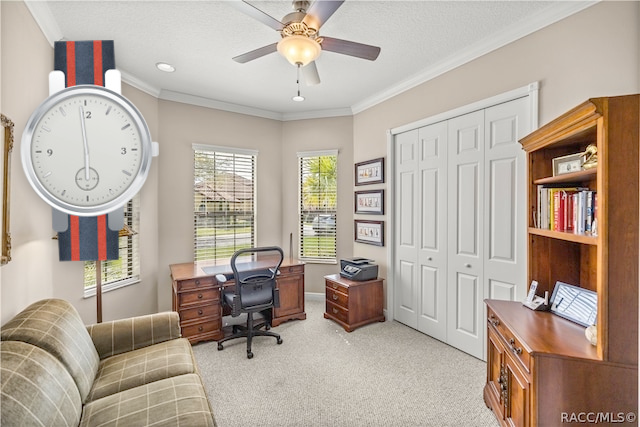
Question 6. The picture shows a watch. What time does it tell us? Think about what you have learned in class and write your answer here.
5:59
